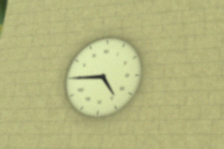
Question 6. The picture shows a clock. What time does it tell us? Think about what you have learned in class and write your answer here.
4:45
